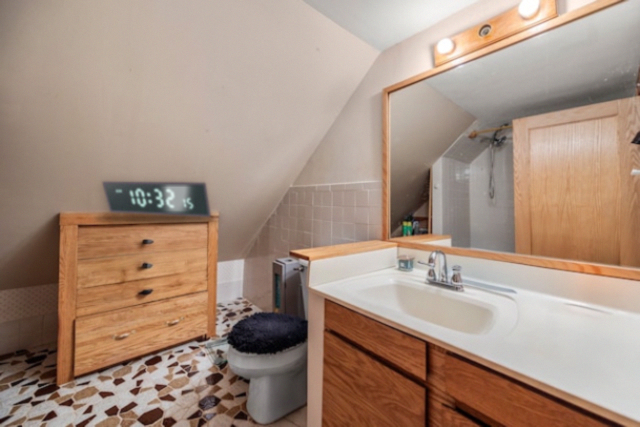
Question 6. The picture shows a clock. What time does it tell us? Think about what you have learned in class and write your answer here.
10:32
